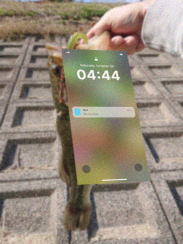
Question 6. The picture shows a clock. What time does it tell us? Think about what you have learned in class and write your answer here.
4:44
